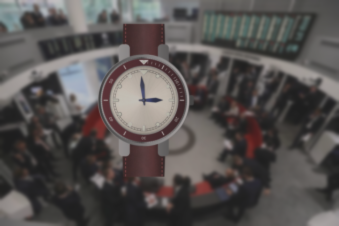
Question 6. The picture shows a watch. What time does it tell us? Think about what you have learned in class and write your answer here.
2:59
